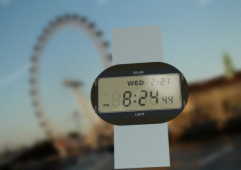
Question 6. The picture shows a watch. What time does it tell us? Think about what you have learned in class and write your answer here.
8:24:44
